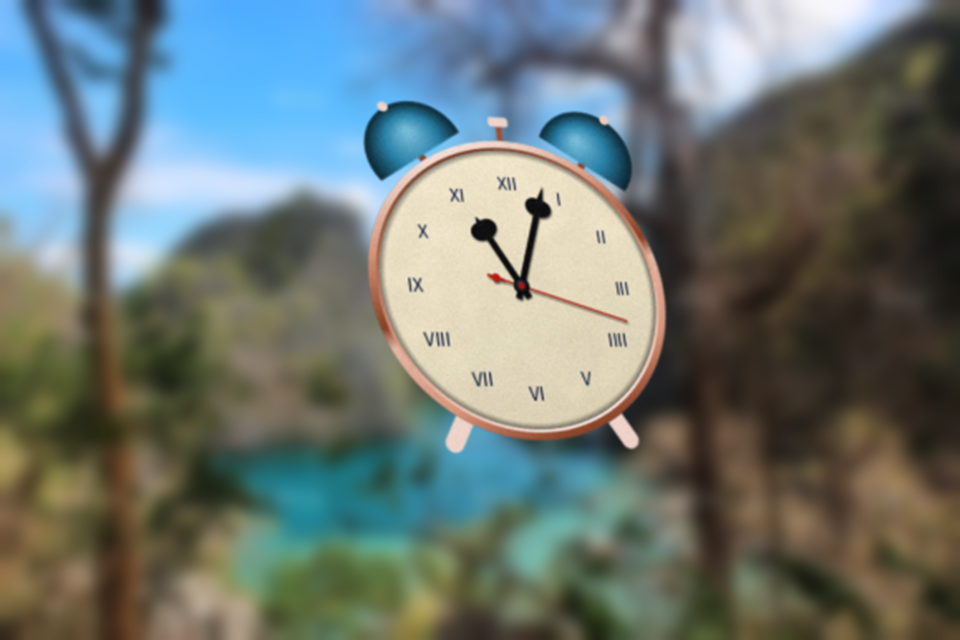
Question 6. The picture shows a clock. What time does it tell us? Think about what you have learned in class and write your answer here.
11:03:18
